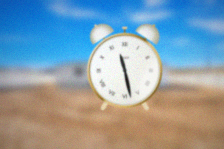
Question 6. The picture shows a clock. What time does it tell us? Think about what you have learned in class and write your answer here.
11:28
